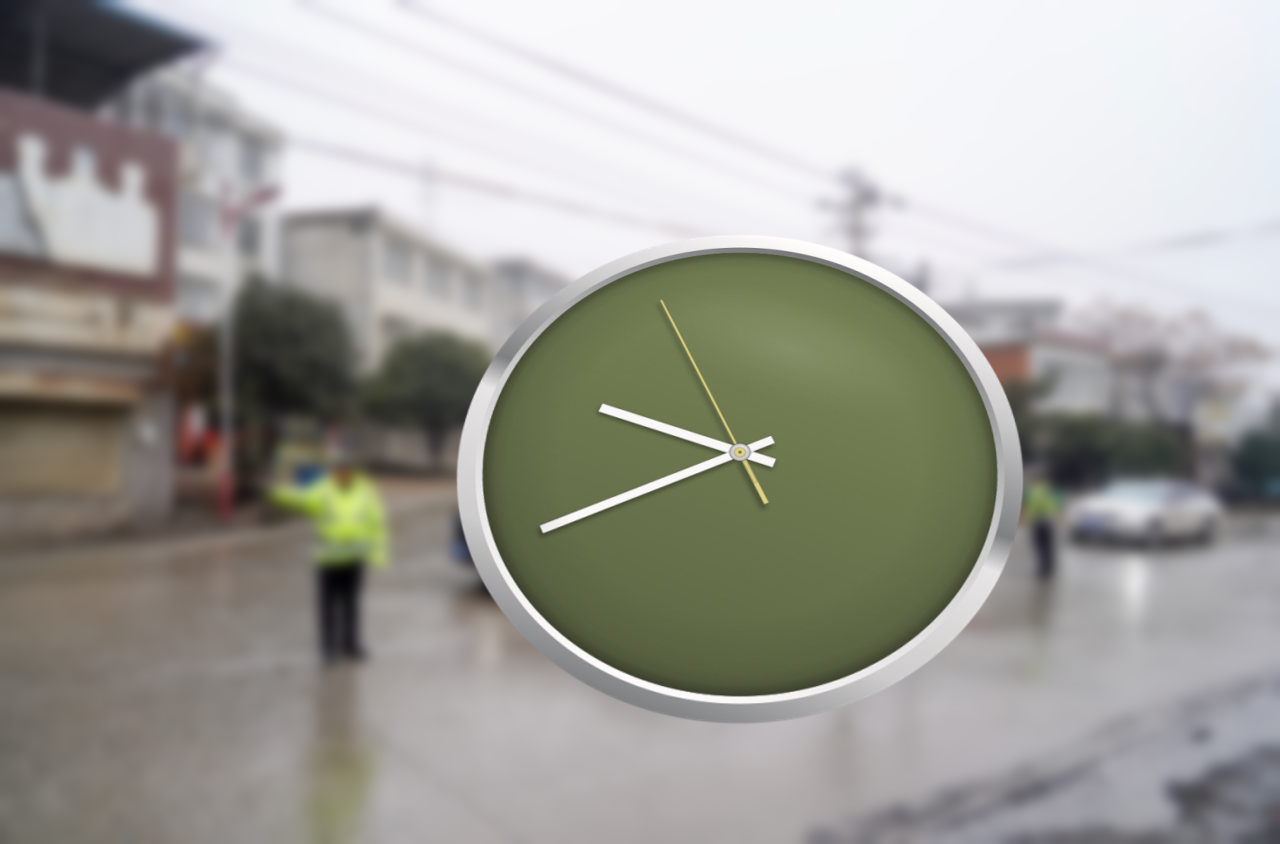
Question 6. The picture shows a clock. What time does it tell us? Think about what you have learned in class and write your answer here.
9:40:56
